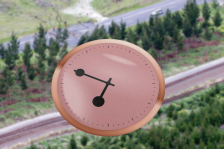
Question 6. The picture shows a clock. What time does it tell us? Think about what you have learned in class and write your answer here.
6:49
